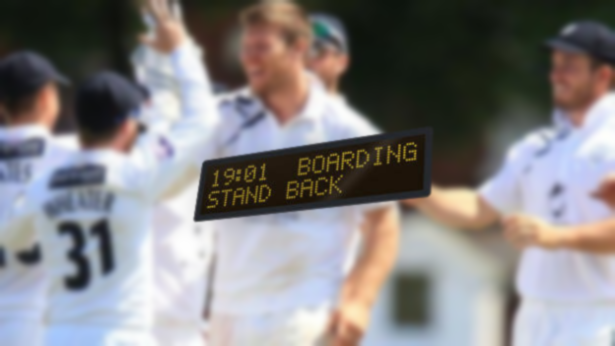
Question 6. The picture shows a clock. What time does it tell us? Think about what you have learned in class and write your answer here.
19:01
